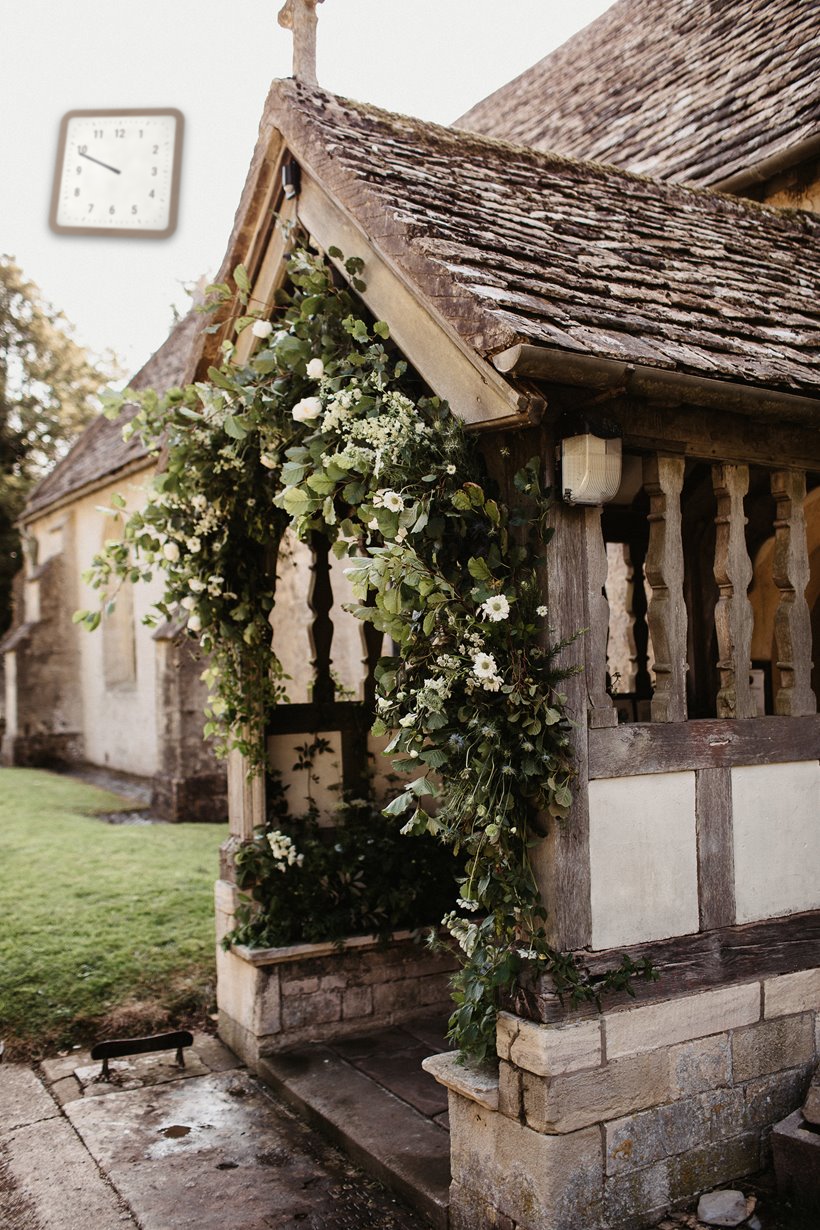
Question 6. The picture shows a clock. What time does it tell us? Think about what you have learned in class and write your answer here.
9:49
